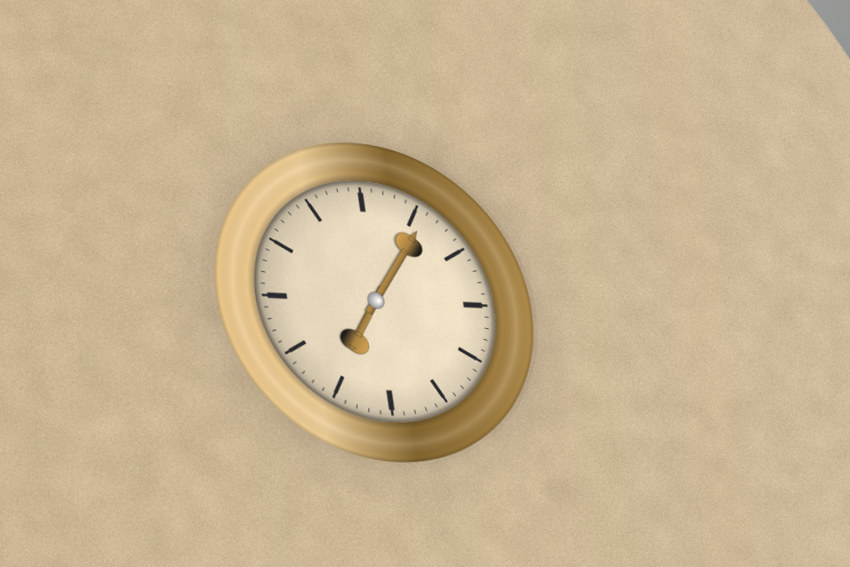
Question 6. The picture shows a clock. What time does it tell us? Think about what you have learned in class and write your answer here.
7:06
